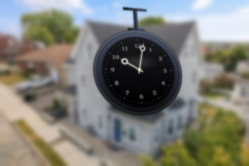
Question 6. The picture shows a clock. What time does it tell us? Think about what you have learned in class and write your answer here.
10:02
